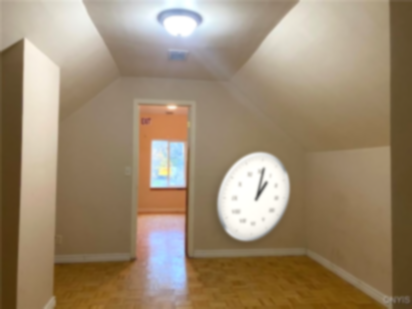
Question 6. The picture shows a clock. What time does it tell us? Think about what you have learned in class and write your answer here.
1:01
